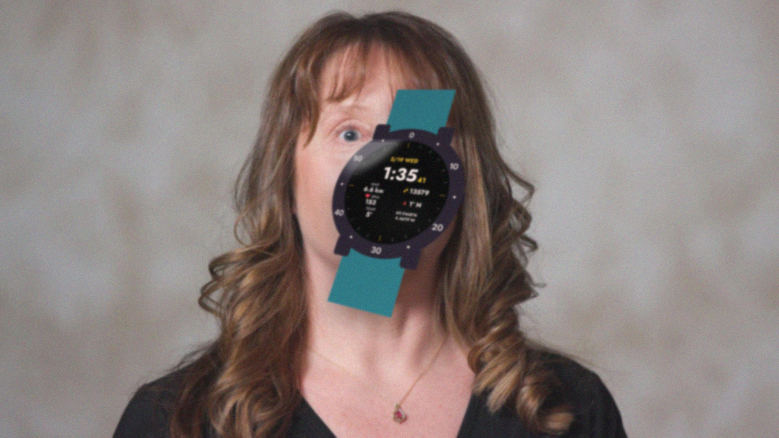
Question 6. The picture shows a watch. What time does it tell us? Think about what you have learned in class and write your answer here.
1:35
